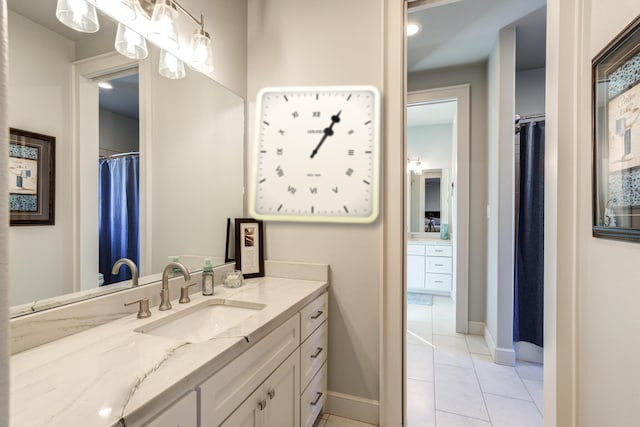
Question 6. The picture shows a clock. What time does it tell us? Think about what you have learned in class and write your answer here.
1:05
